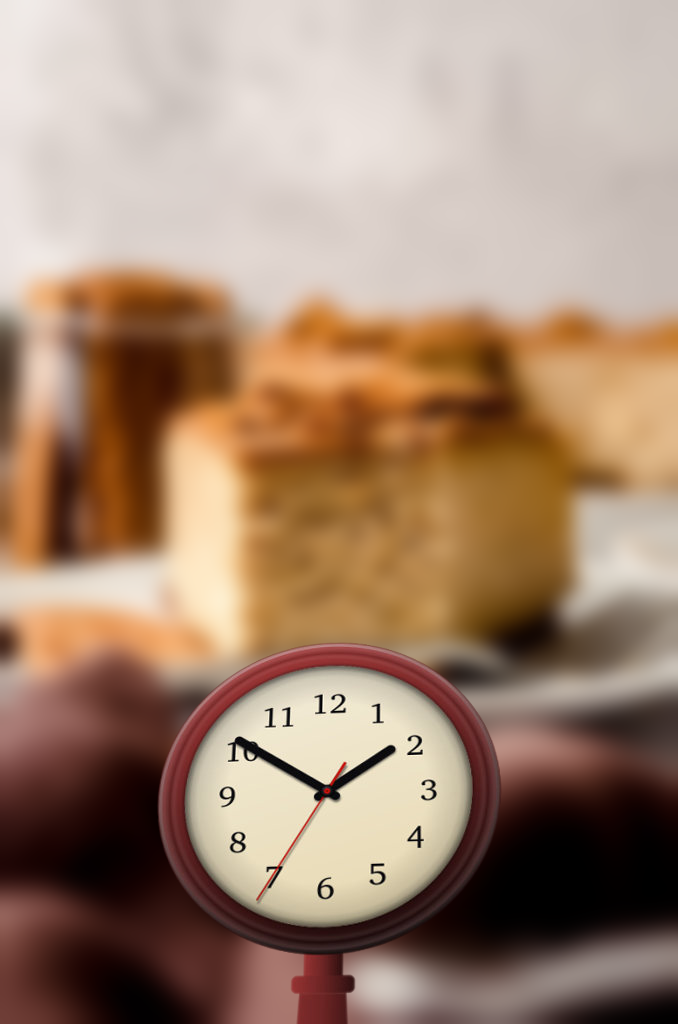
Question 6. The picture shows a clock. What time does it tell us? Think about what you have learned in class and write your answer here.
1:50:35
